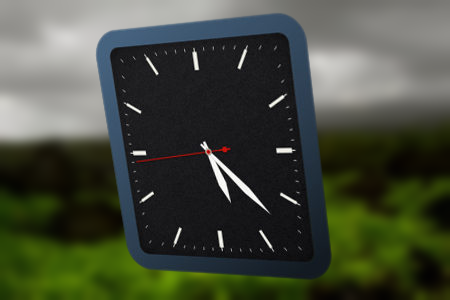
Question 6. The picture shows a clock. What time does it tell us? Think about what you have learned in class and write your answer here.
5:22:44
